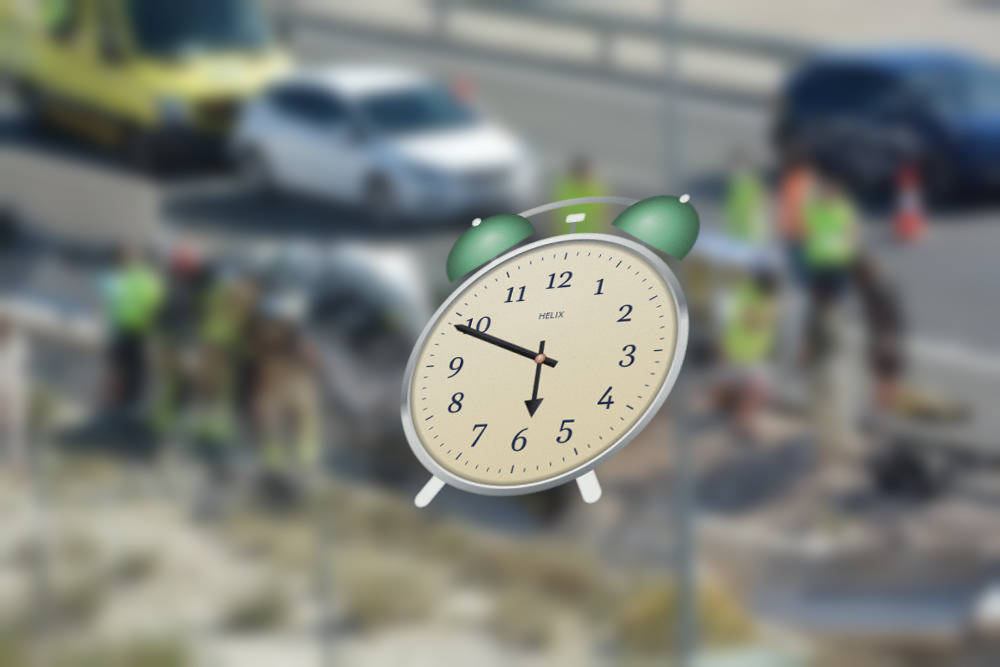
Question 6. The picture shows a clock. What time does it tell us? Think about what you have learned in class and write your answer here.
5:49
